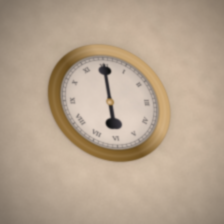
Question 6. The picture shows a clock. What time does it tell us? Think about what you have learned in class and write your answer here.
6:00
